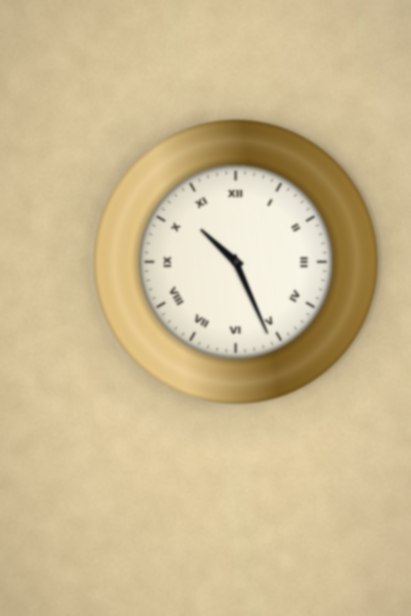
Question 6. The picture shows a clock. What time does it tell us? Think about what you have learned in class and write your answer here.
10:26
